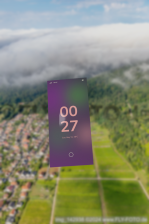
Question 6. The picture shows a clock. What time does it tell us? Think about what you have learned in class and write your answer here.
0:27
